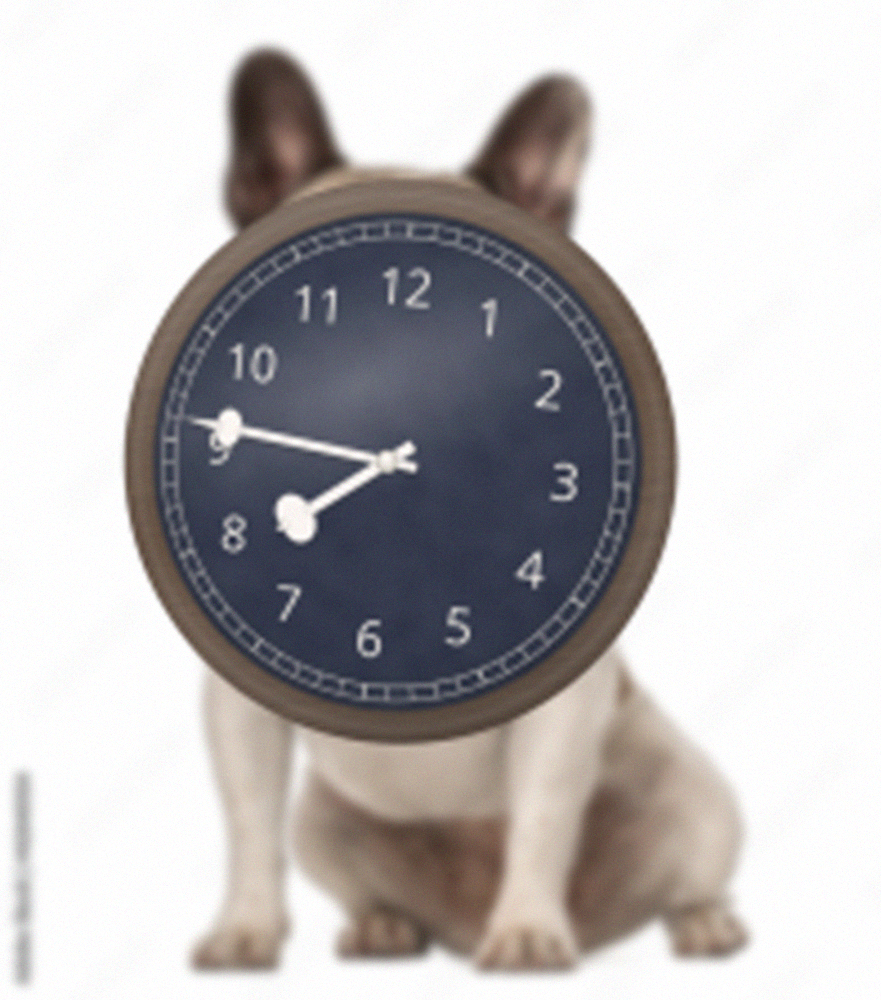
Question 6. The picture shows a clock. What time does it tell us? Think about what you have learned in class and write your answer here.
7:46
